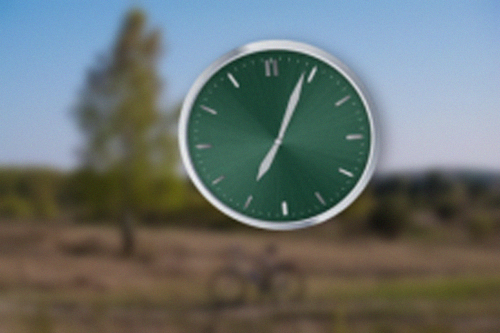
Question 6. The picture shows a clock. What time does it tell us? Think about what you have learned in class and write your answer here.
7:04
